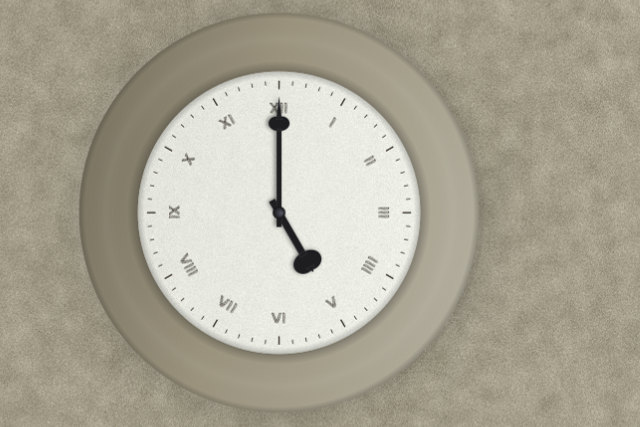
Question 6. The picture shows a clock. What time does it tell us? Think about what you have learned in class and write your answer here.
5:00
